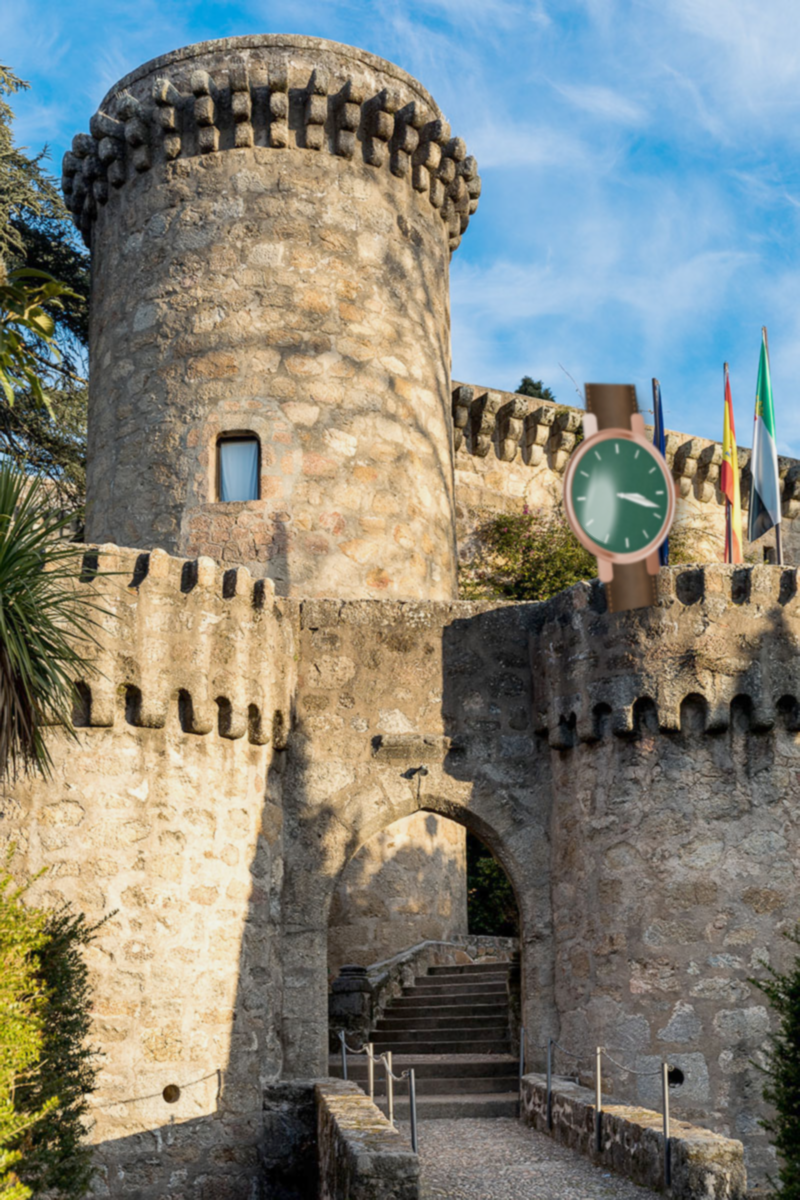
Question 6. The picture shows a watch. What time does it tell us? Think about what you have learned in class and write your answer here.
3:18
